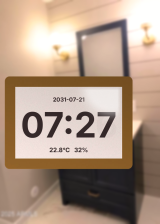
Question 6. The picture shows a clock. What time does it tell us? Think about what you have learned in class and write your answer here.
7:27
